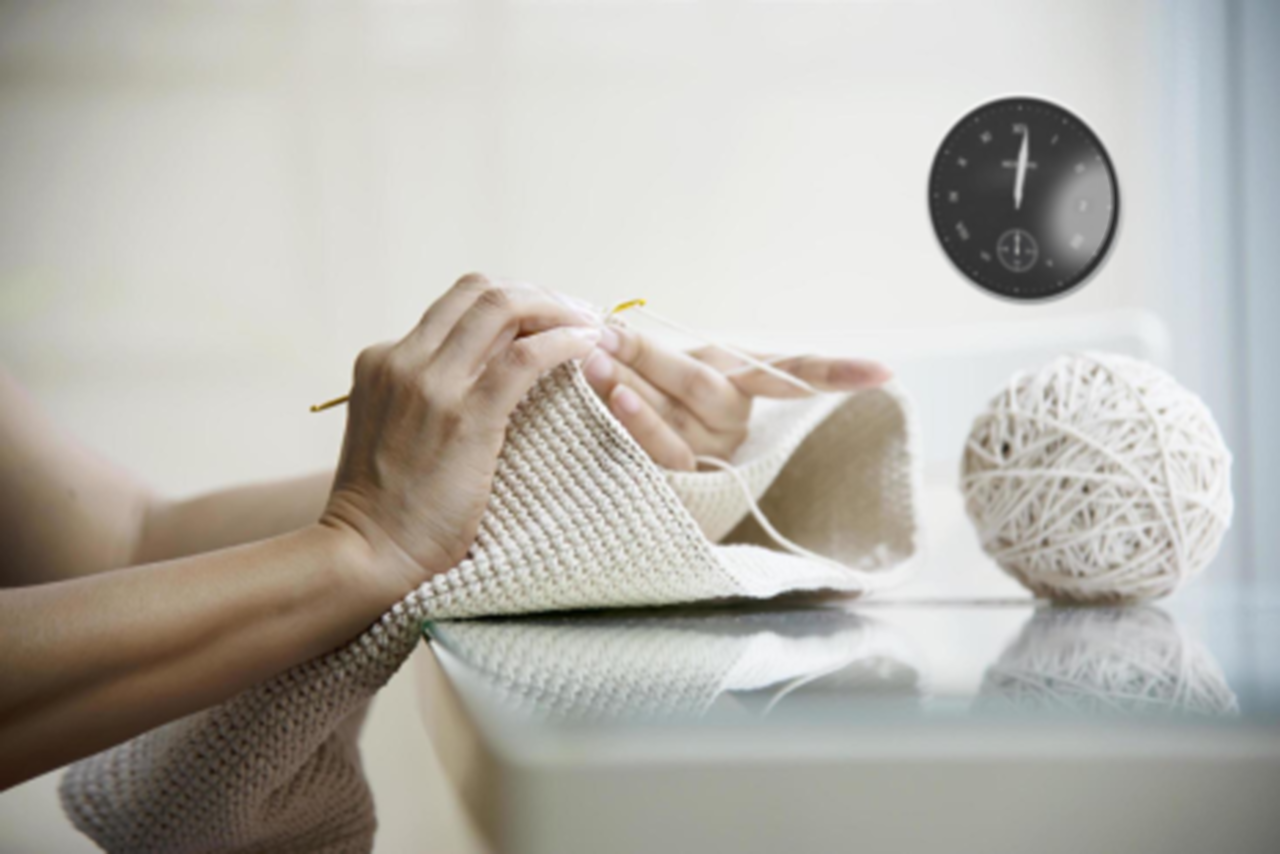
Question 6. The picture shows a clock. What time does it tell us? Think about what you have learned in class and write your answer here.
12:01
